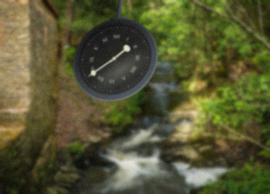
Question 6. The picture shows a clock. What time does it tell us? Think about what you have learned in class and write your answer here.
1:39
